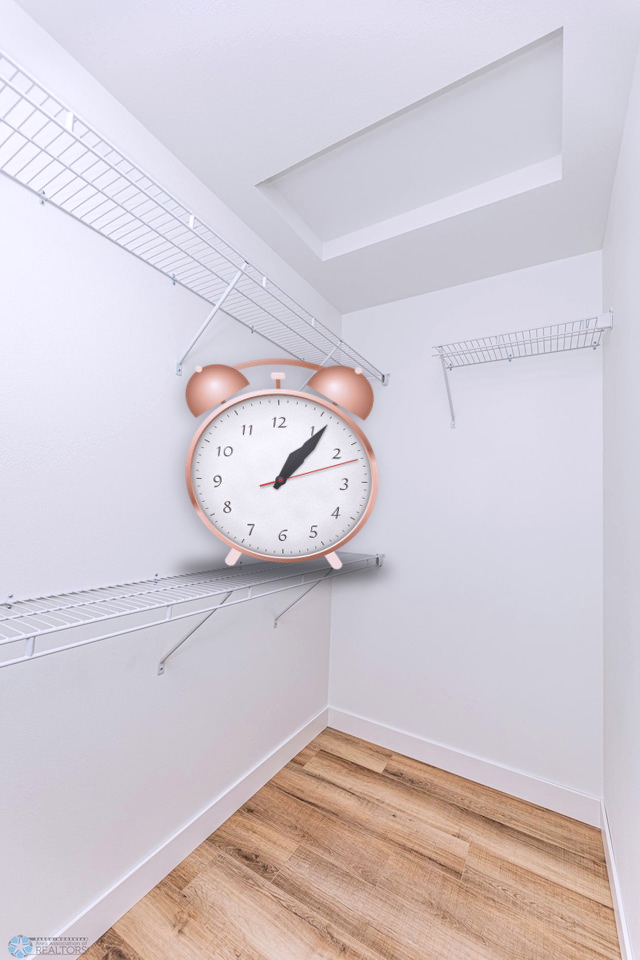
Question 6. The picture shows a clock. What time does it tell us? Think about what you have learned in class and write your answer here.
1:06:12
